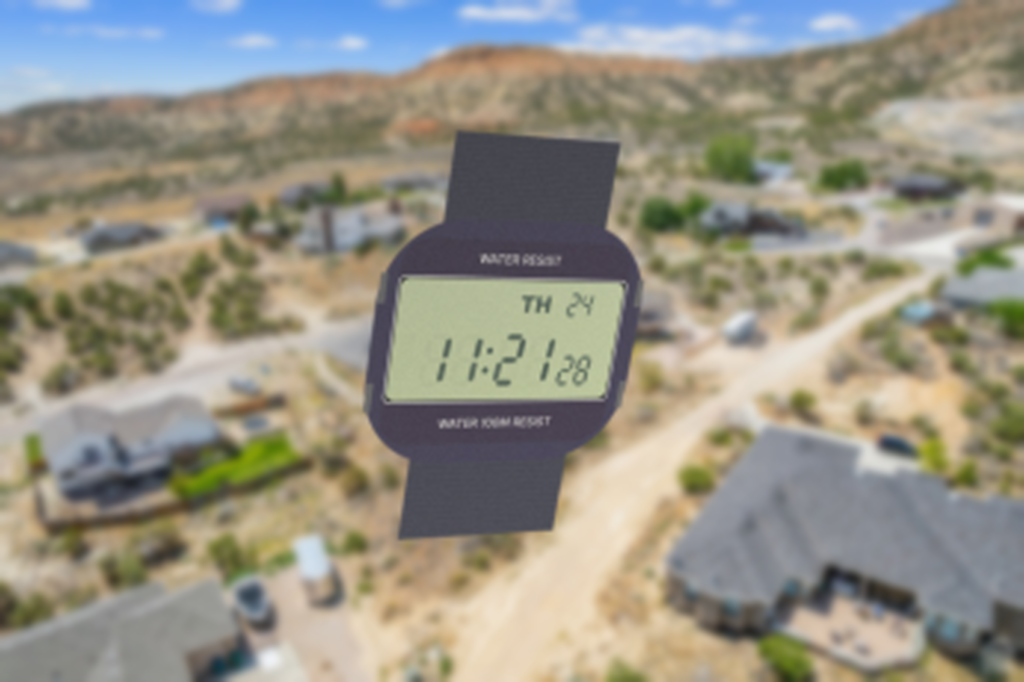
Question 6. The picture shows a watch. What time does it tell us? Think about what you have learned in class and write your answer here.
11:21:28
